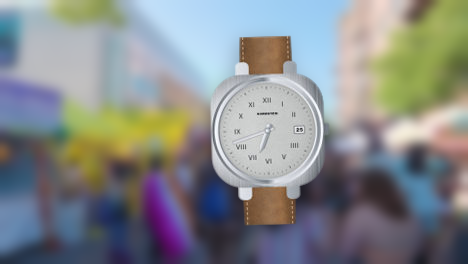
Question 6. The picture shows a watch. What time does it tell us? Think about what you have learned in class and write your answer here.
6:42
